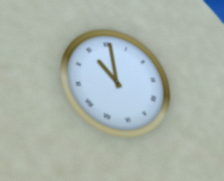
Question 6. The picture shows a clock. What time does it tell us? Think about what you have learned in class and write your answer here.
11:01
